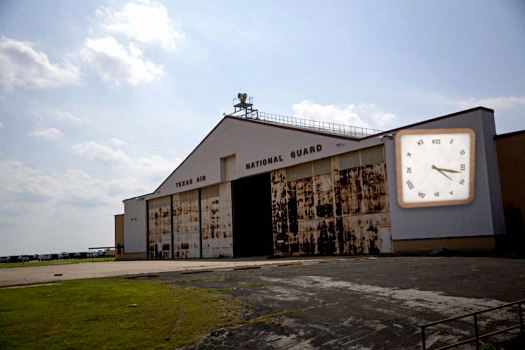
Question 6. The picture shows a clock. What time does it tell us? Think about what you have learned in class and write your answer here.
4:17
